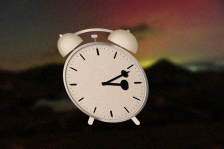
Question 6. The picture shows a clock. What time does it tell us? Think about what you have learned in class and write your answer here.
3:11
